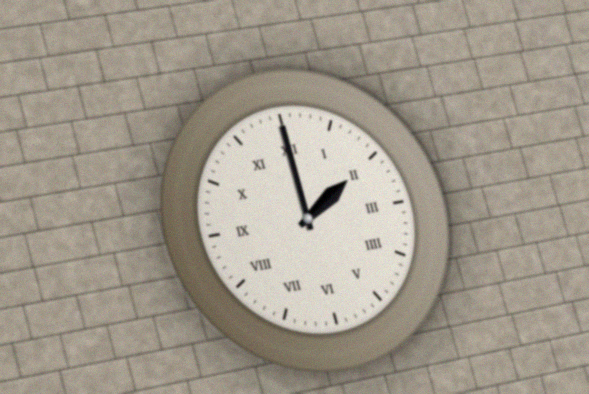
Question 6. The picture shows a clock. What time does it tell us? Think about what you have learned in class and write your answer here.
2:00
